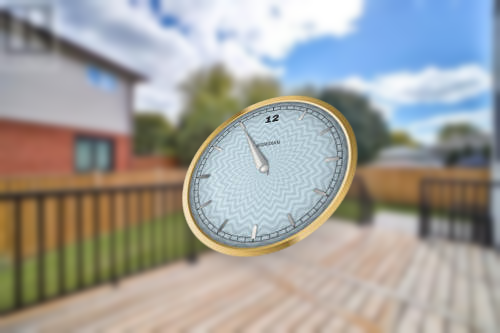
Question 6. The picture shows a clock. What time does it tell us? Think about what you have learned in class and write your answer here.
10:55
